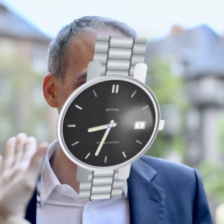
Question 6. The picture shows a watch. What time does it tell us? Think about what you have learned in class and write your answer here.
8:33
